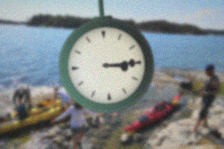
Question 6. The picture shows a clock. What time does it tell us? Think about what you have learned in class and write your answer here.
3:15
